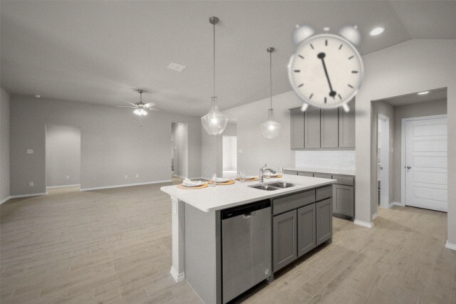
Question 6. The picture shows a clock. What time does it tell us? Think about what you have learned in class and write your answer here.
11:27
